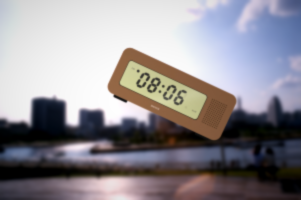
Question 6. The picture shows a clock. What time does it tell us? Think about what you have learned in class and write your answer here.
8:06
